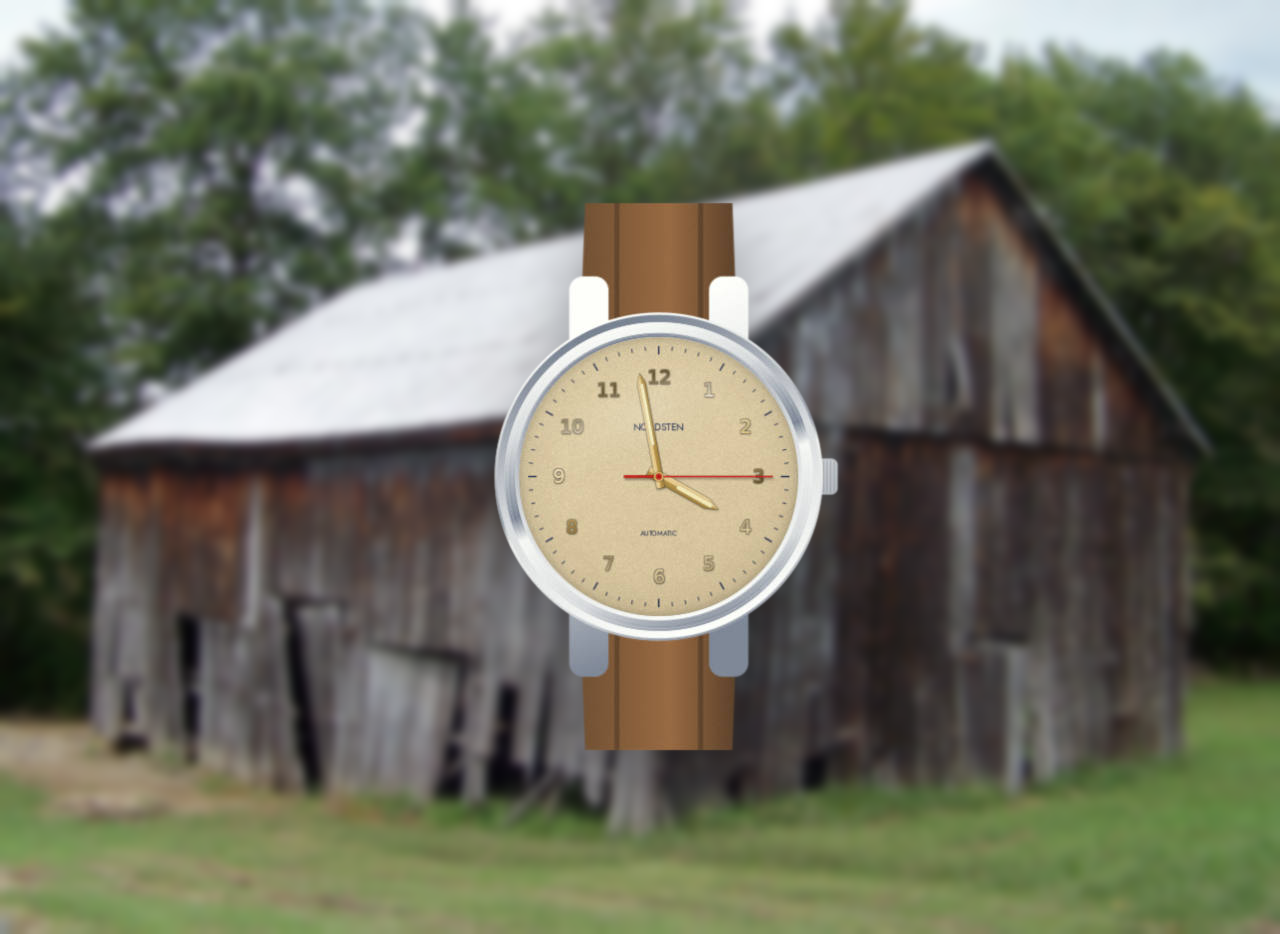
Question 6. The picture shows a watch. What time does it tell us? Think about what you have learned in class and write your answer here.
3:58:15
